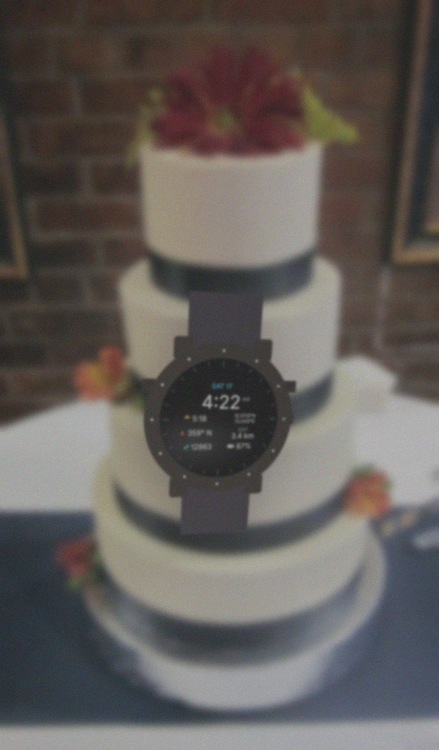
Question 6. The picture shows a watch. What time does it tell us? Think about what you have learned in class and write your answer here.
4:22
